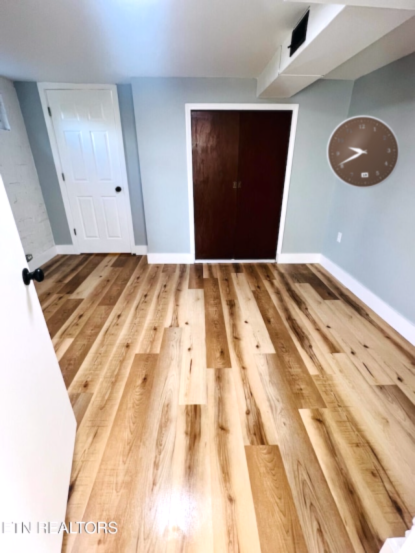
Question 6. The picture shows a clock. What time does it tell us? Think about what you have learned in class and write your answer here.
9:41
